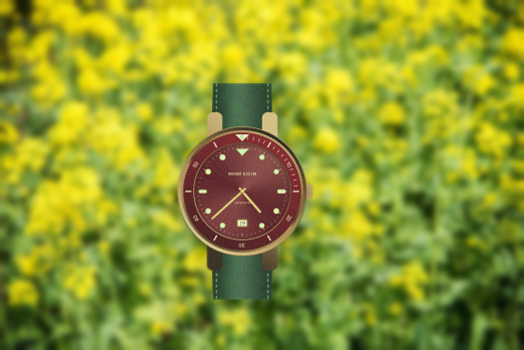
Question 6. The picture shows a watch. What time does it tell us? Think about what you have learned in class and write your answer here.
4:38
